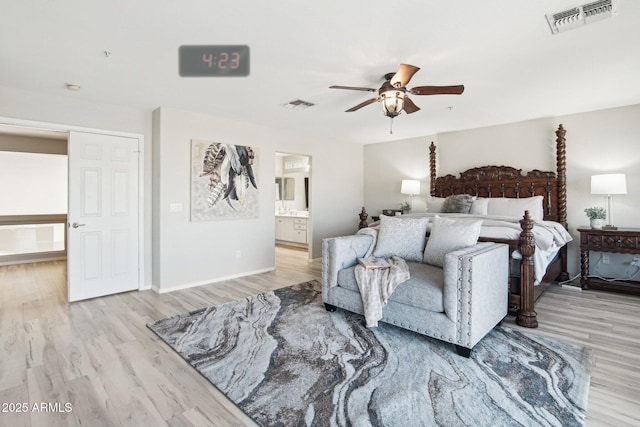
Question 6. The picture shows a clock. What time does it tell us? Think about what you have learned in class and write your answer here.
4:23
